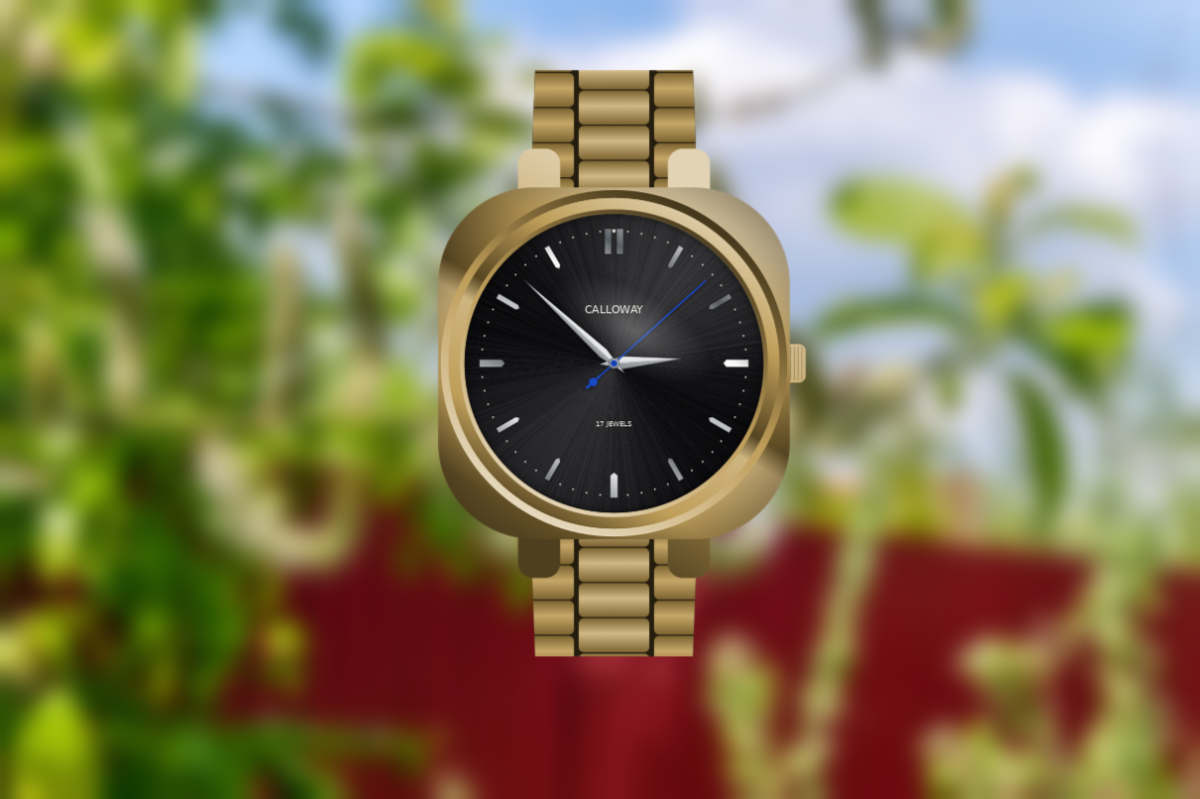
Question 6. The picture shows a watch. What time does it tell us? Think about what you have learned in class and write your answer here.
2:52:08
